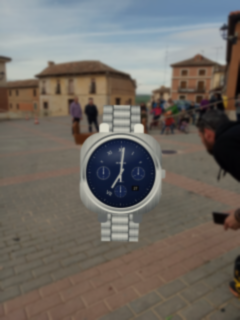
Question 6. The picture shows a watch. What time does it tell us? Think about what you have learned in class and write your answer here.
7:01
